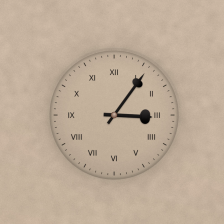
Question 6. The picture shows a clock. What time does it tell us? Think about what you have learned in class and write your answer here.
3:06
